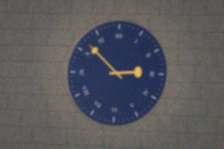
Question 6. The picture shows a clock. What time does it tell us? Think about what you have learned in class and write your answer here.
2:52
